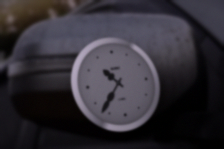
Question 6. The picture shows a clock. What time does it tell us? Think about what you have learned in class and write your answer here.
10:37
